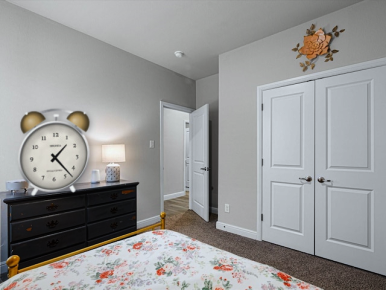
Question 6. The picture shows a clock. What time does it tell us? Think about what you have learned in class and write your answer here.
1:23
